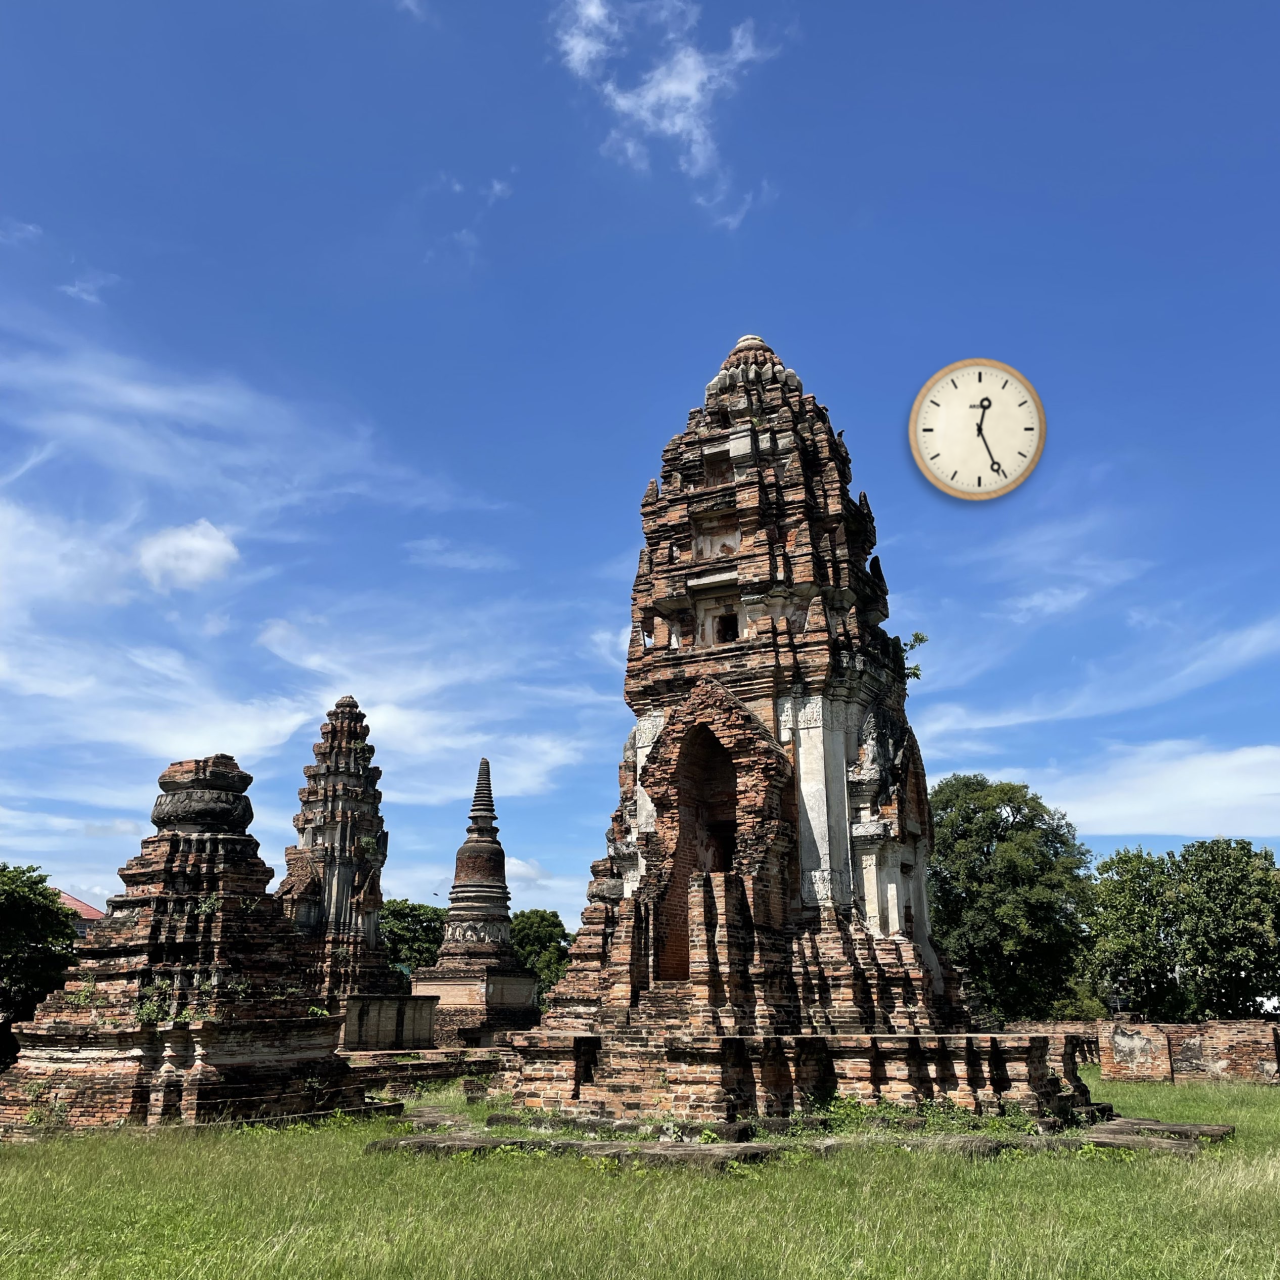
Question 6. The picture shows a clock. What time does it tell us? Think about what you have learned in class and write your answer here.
12:26
